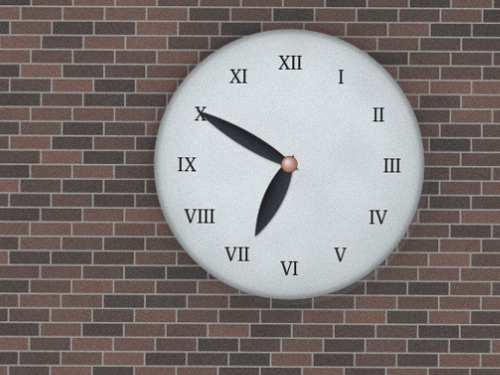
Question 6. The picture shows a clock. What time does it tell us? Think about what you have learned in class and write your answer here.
6:50
